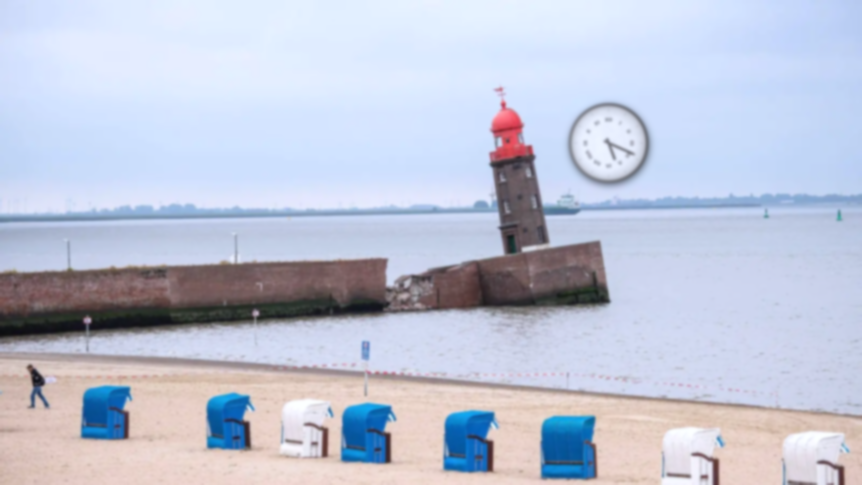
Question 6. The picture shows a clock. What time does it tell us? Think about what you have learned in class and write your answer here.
5:19
